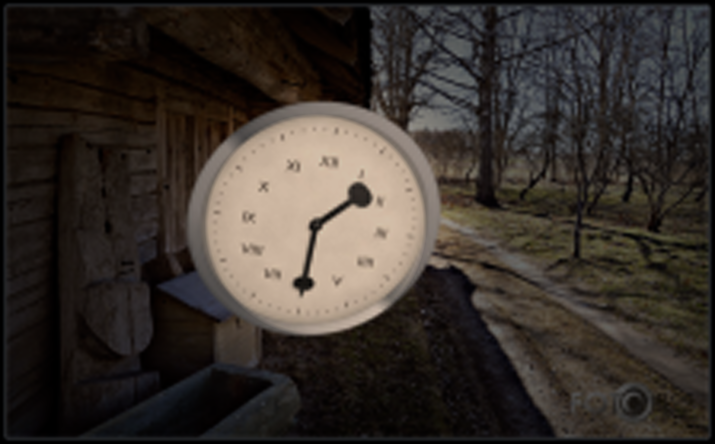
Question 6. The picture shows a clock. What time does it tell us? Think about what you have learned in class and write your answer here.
1:30
